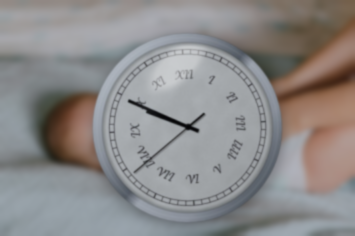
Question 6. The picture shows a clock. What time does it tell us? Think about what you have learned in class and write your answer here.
9:49:39
